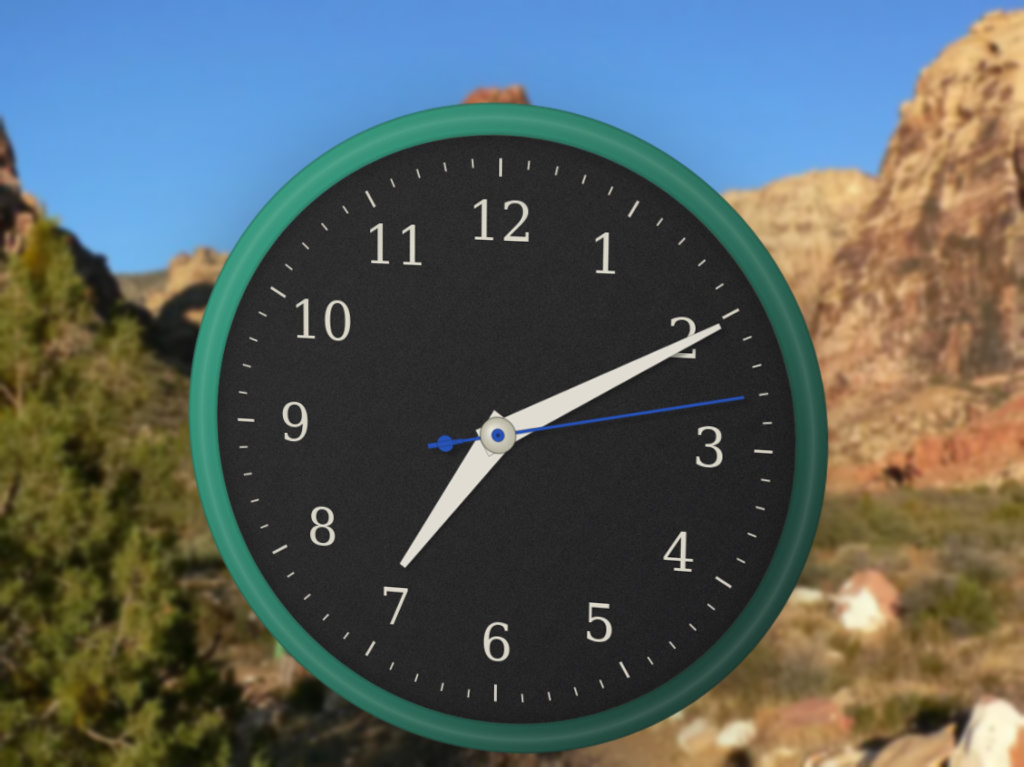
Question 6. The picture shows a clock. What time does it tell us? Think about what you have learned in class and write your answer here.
7:10:13
